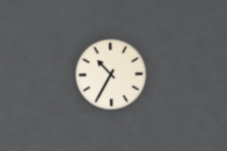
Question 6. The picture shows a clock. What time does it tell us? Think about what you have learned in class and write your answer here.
10:35
